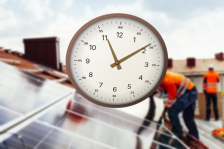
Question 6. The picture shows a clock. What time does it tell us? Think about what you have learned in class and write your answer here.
11:09
